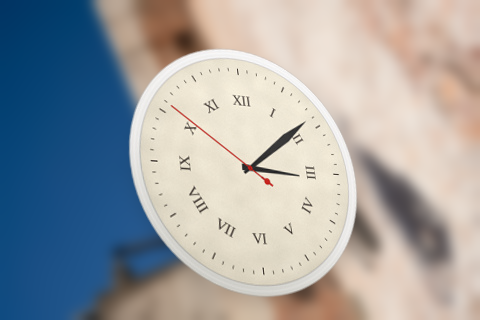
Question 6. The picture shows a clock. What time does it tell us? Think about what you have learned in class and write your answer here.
3:08:51
